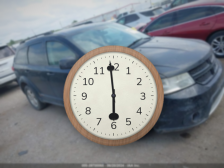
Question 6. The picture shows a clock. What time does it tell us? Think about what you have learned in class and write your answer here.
5:59
